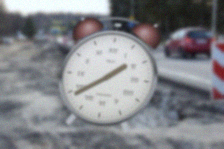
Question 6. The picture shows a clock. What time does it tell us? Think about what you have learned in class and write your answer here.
1:39
